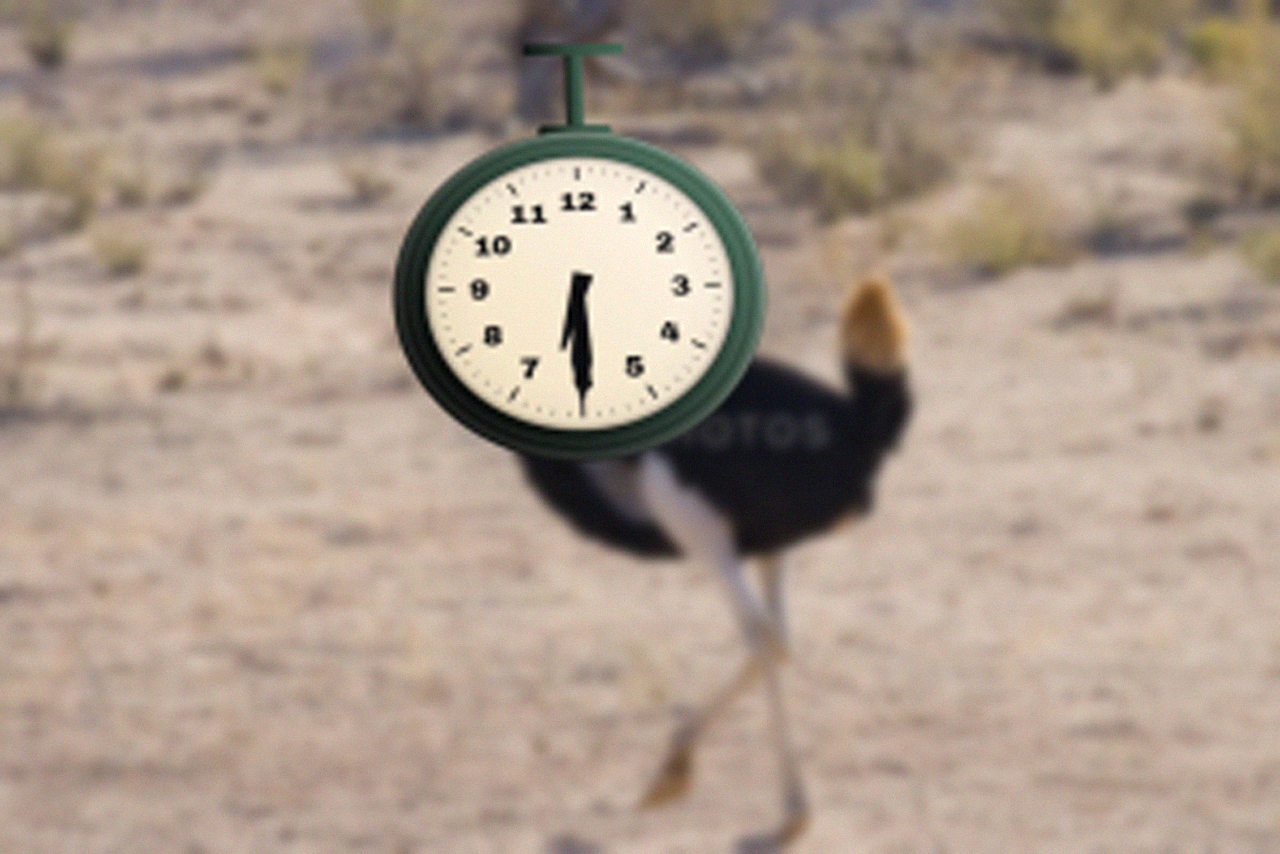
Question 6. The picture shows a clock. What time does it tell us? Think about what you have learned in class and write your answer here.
6:30
